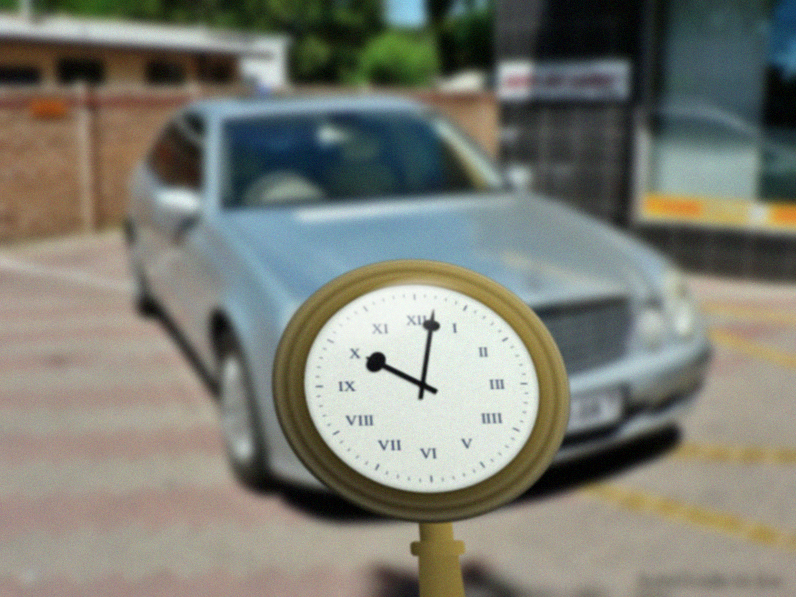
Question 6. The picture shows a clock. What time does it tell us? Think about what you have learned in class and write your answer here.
10:02
